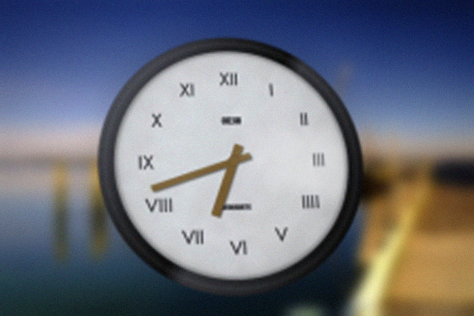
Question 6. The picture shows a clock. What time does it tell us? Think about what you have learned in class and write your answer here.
6:42
